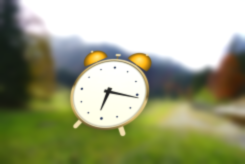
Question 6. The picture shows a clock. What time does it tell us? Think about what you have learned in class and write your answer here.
6:16
